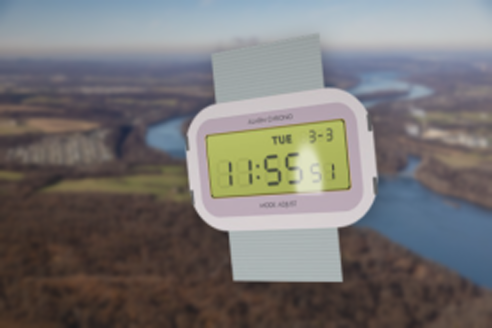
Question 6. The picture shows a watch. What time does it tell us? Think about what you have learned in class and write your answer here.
11:55:51
